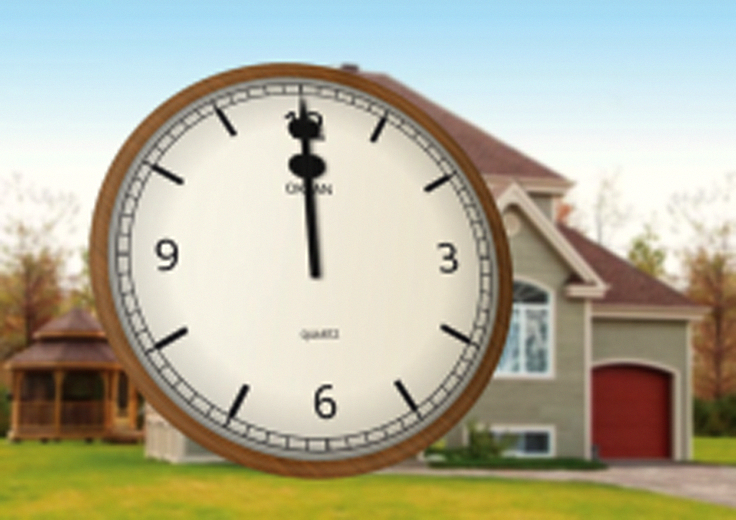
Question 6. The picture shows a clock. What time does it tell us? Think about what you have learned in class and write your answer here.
12:00
